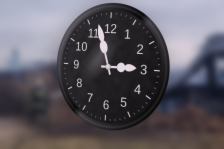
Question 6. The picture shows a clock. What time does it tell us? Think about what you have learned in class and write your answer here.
2:57
